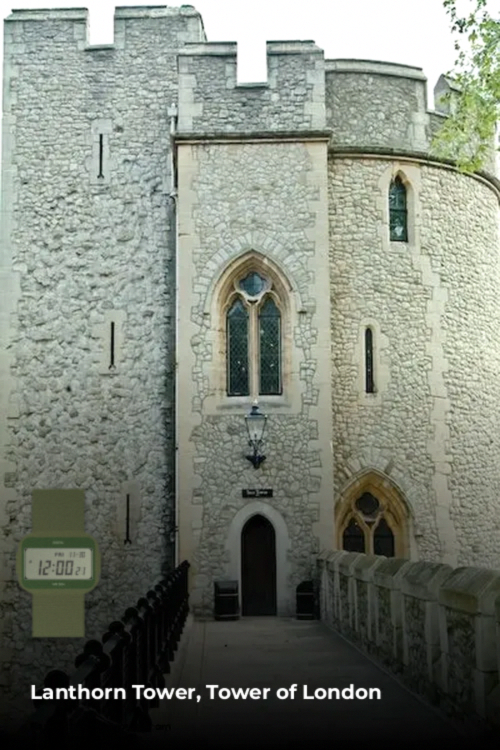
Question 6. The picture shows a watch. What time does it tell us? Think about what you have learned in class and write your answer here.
12:00
